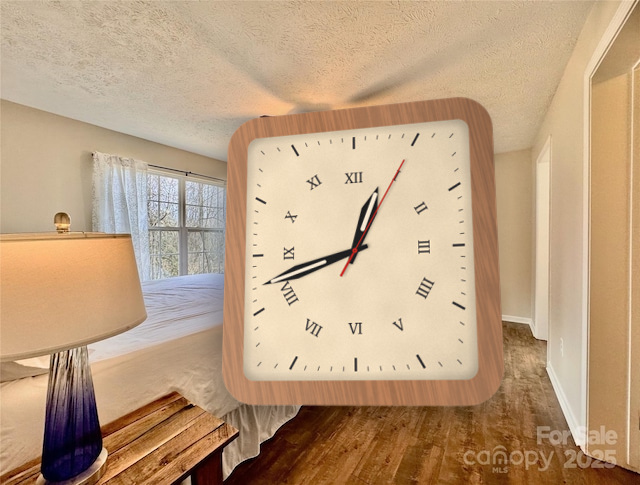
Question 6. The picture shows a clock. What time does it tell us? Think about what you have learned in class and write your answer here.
12:42:05
